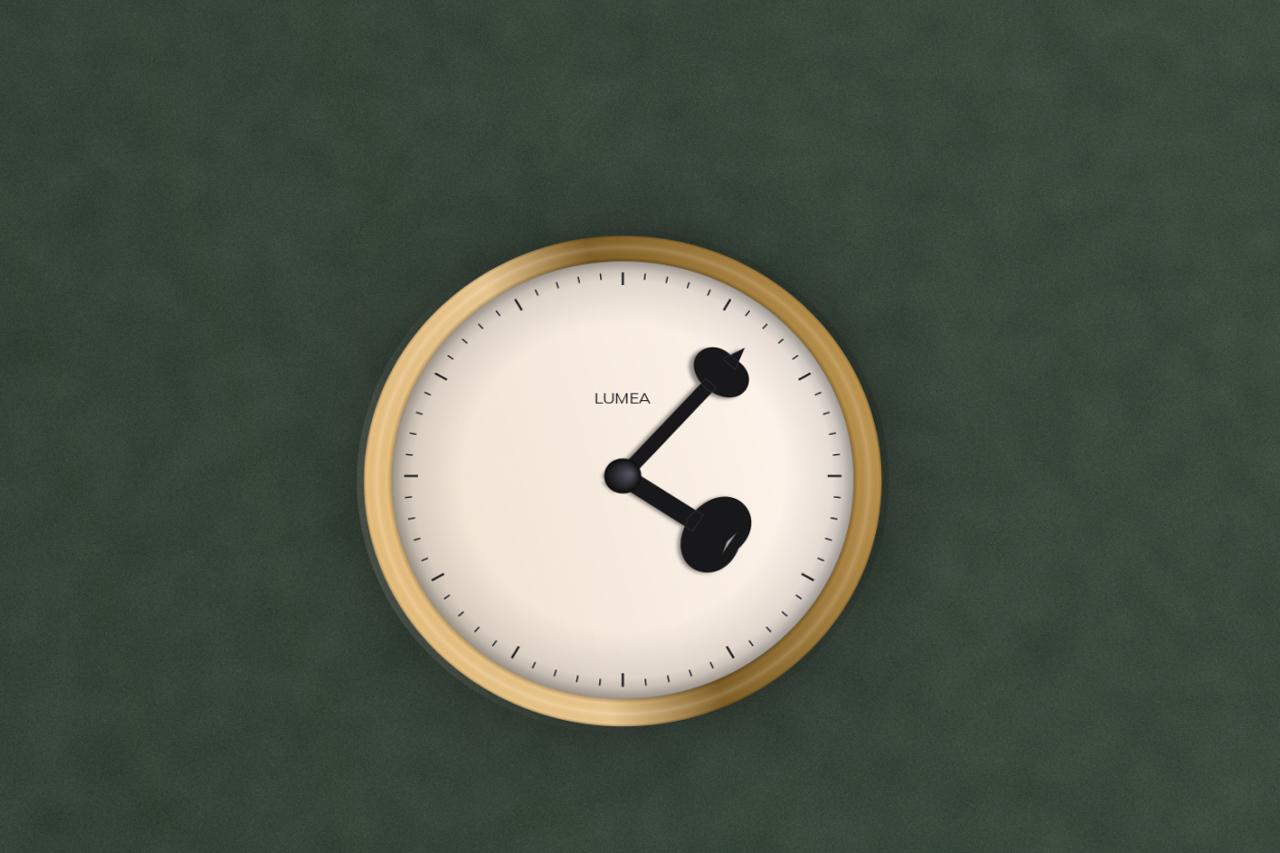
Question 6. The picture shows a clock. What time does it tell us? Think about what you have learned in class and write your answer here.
4:07
